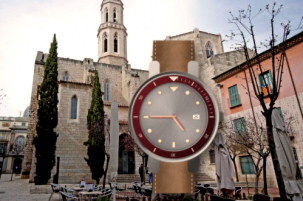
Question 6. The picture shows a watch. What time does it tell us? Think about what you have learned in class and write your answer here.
4:45
